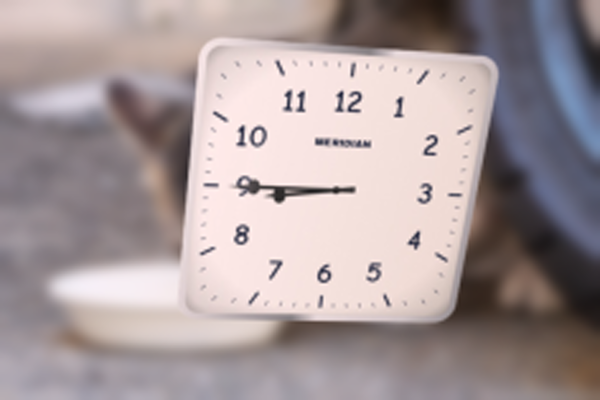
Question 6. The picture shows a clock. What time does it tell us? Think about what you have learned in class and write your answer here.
8:45
